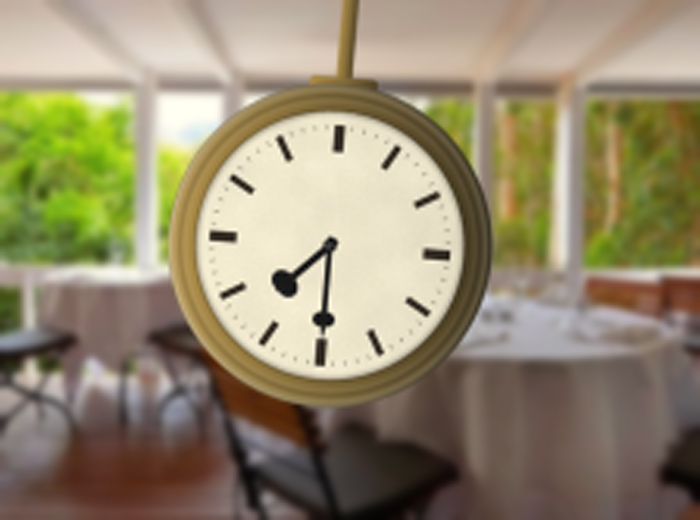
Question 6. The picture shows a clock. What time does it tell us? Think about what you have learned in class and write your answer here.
7:30
